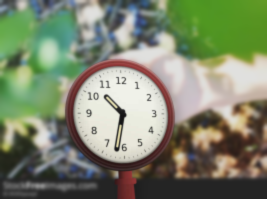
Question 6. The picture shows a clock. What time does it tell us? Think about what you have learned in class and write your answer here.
10:32
